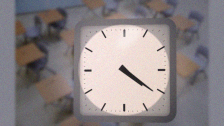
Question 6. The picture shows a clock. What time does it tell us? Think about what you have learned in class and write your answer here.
4:21
